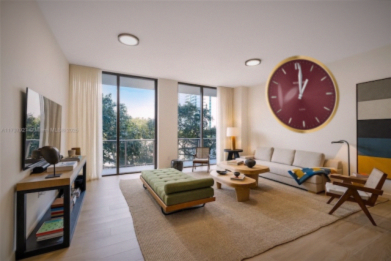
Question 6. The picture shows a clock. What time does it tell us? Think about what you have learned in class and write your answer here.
1:01
